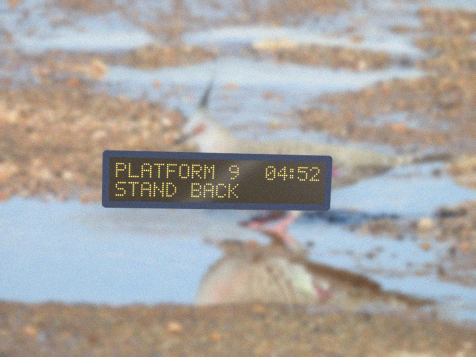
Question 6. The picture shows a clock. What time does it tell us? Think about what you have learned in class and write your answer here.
4:52
